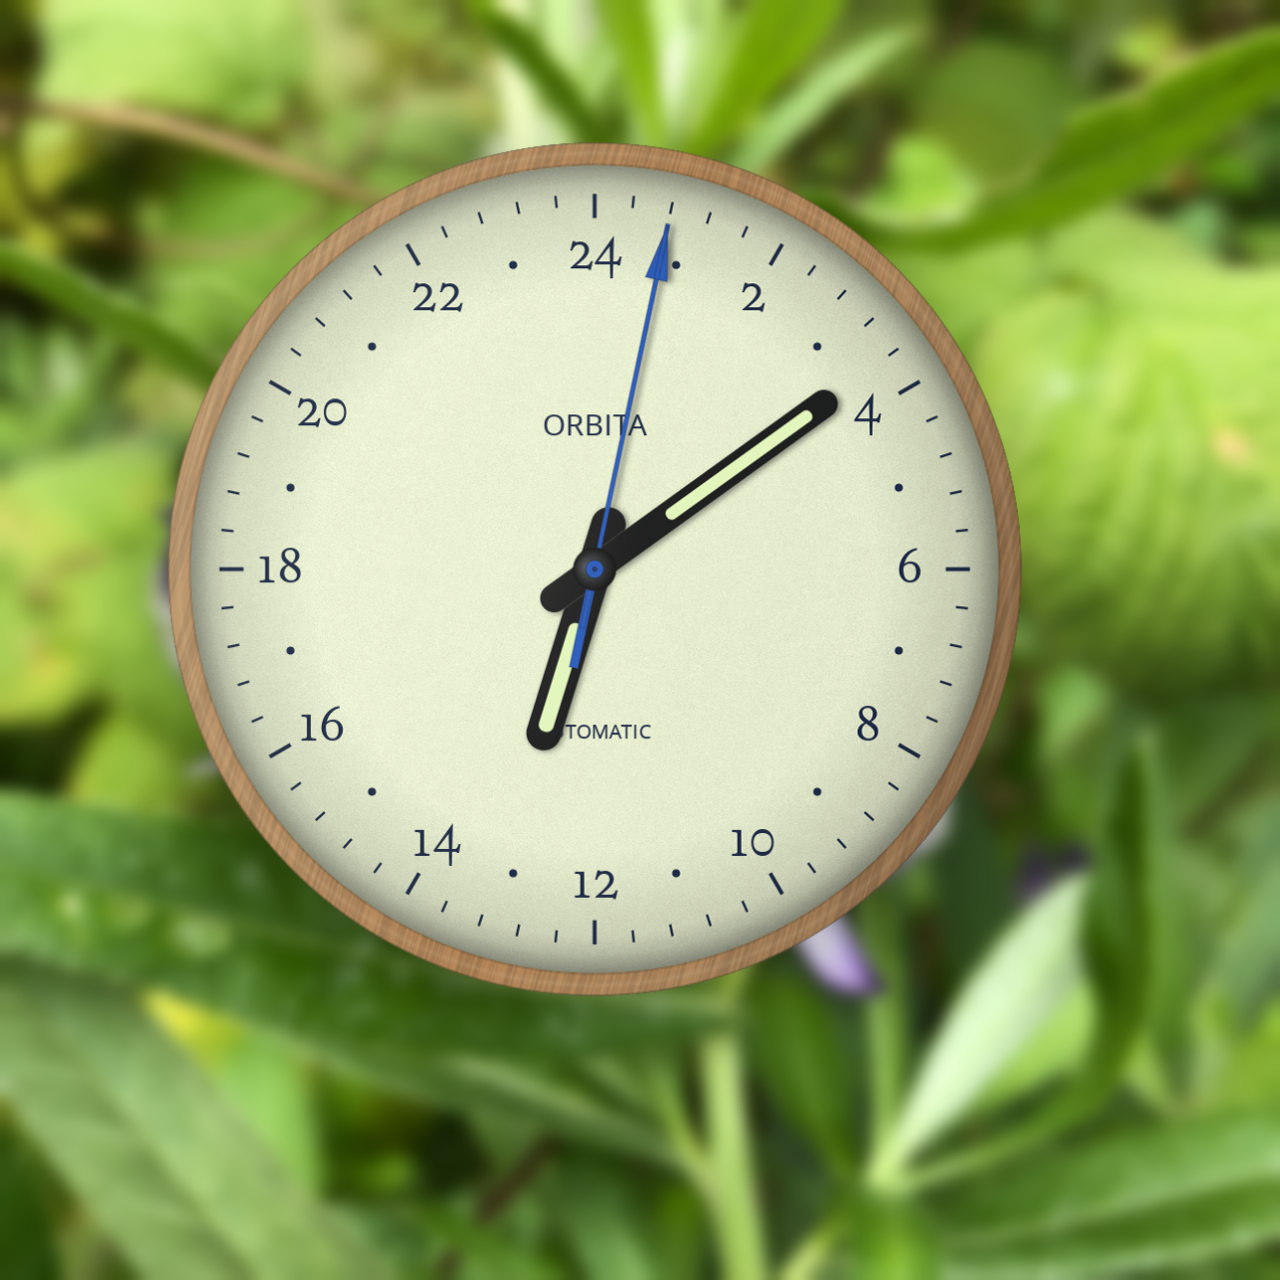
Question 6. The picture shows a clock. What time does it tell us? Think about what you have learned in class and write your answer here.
13:09:02
